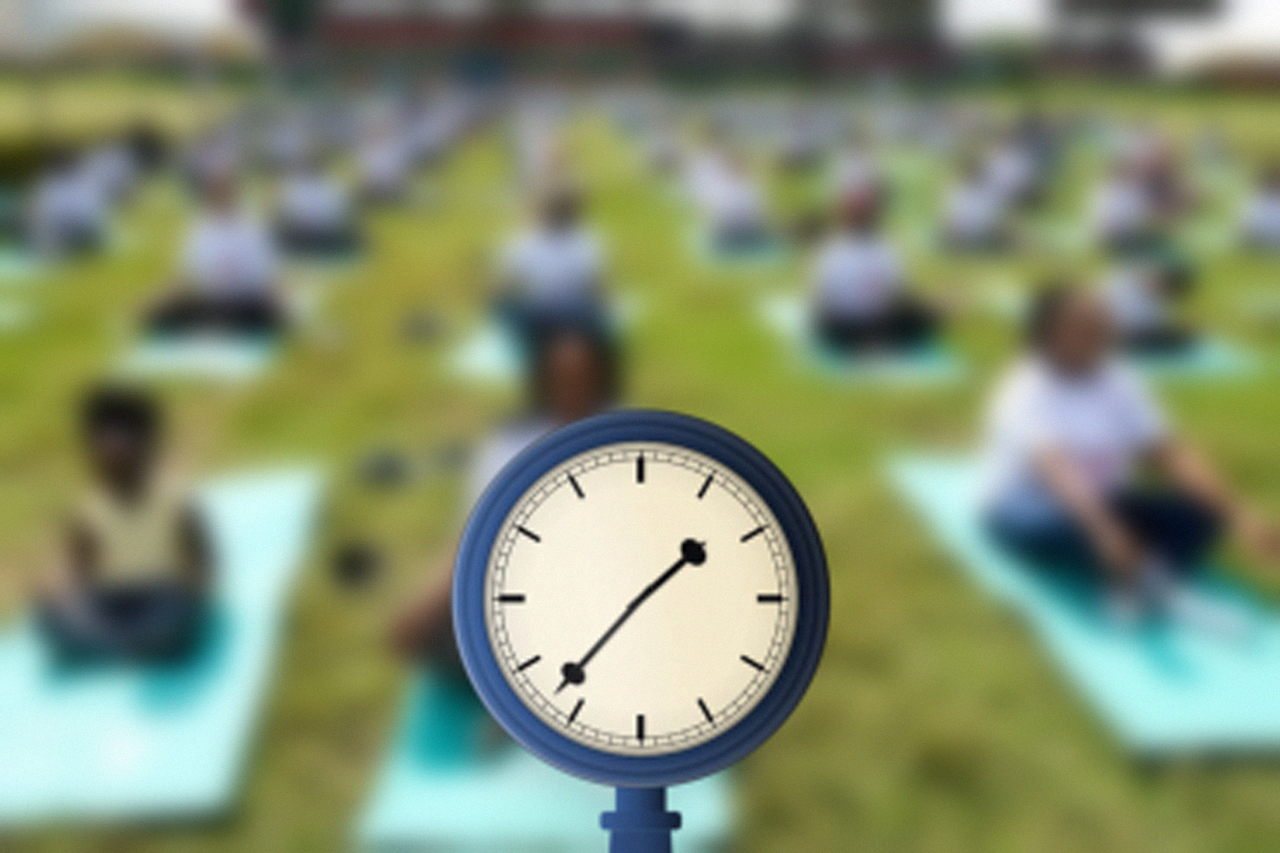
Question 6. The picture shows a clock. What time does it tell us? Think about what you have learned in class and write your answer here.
1:37
